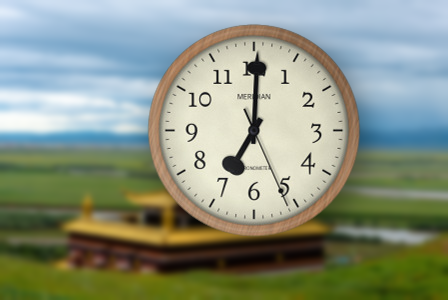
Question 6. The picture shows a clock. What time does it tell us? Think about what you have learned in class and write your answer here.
7:00:26
